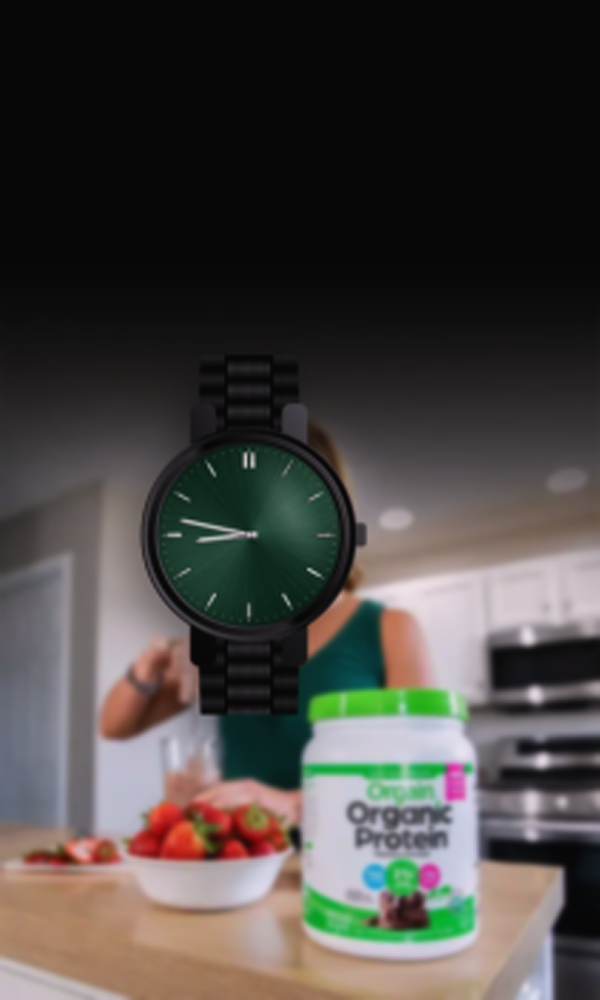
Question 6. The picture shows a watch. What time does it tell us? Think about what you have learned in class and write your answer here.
8:47
